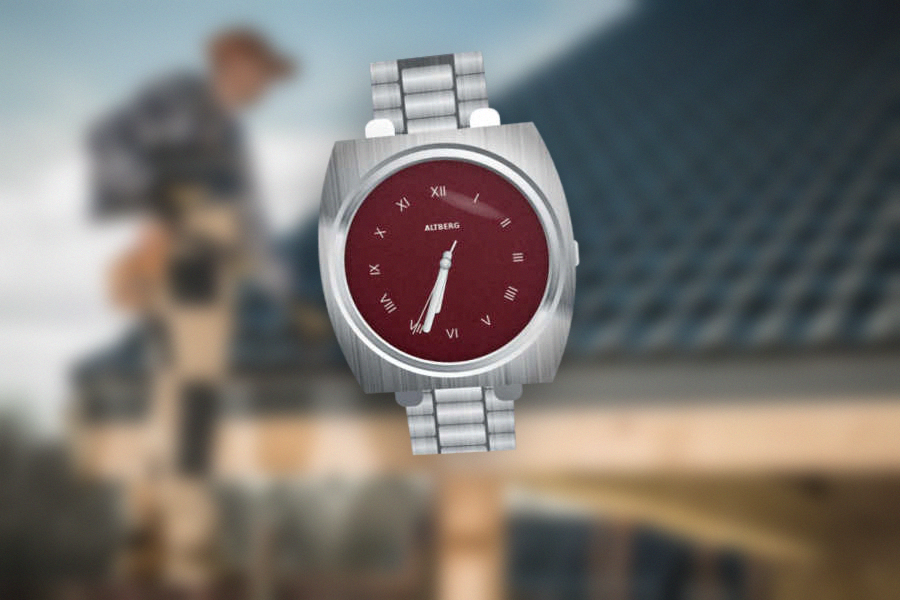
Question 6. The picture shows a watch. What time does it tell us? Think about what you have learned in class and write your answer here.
6:33:35
